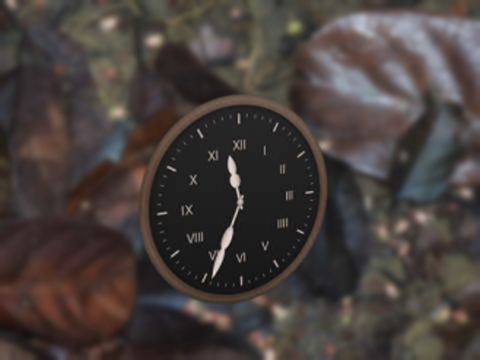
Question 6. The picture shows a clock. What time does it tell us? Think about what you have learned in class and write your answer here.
11:34
